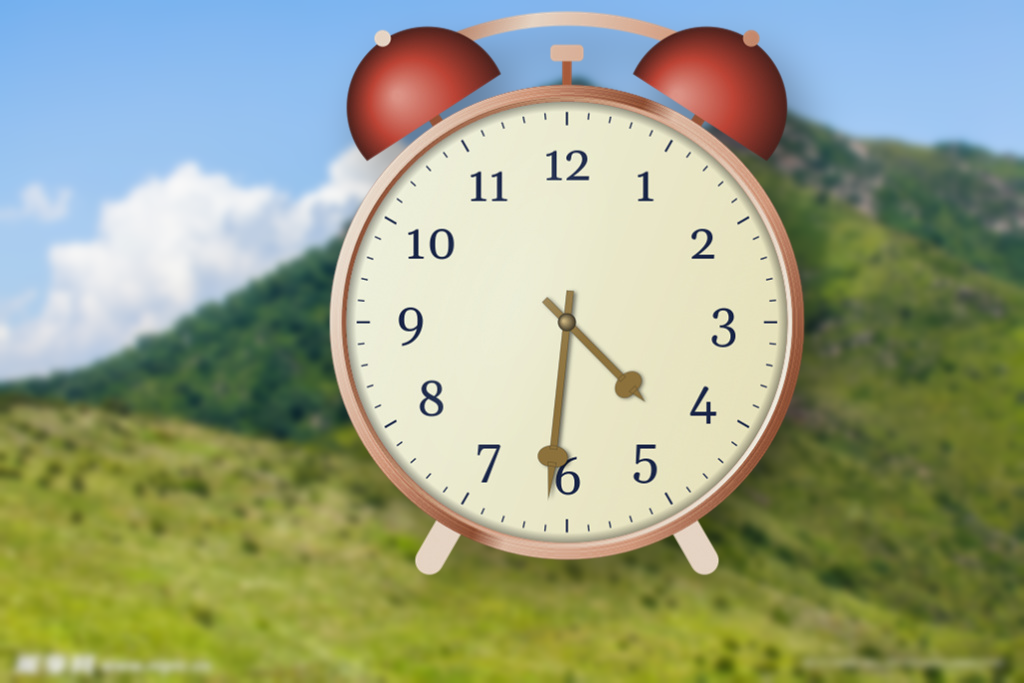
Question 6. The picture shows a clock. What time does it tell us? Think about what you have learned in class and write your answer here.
4:31
